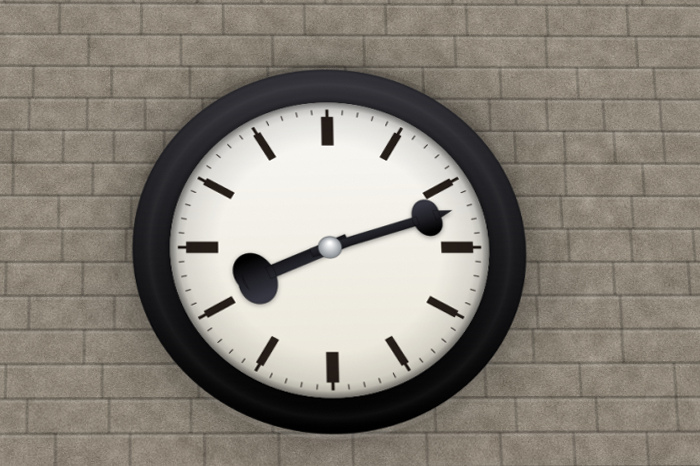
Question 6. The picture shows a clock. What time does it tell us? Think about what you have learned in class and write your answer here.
8:12
